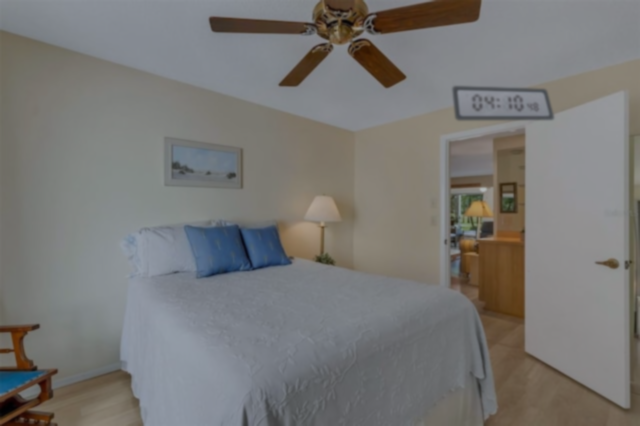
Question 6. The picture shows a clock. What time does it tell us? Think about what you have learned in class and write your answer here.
4:10
